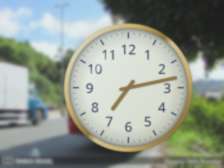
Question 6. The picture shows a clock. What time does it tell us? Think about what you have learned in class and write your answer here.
7:13
